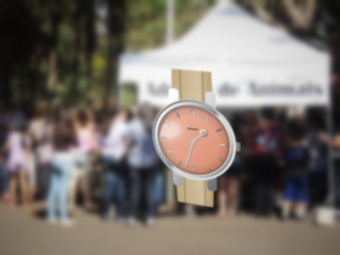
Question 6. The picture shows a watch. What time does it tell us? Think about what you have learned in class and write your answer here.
1:33
